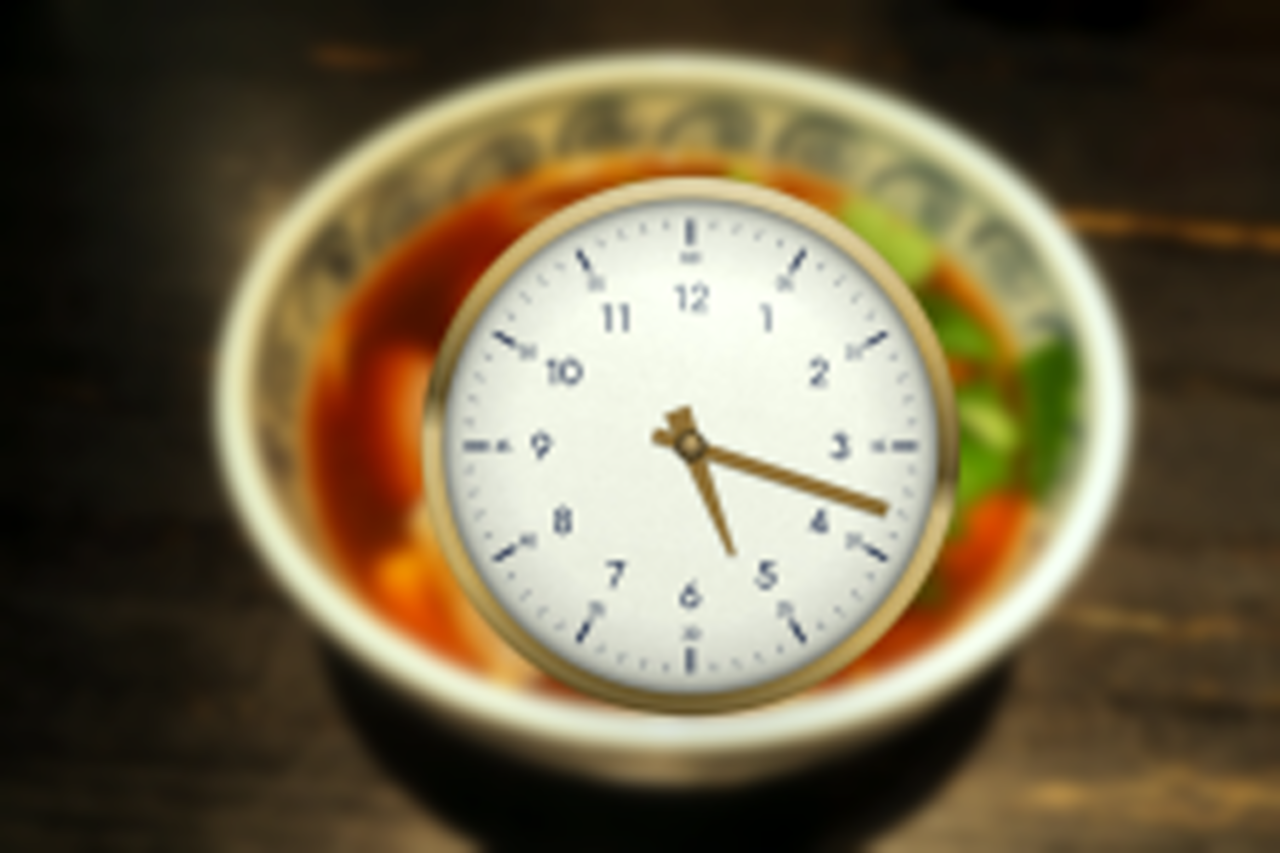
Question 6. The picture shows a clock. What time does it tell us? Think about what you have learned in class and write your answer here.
5:18
